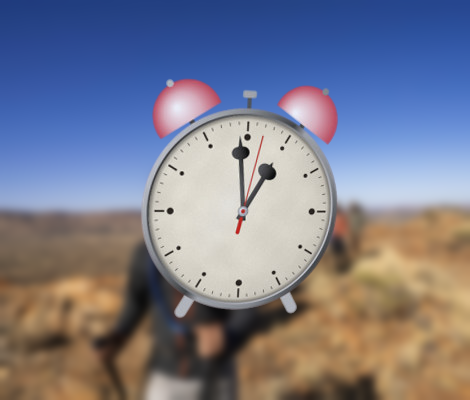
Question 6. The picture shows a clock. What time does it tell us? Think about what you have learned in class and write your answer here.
12:59:02
